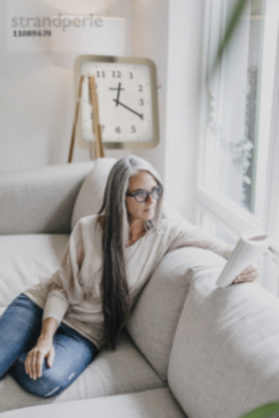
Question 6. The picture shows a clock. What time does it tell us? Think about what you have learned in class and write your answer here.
12:20
